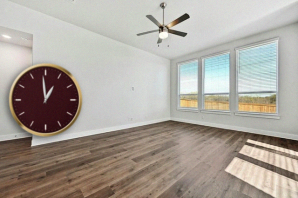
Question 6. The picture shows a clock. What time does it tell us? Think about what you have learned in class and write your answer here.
12:59
